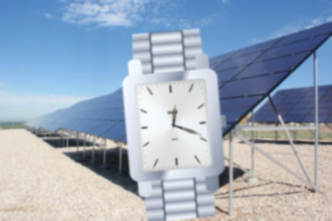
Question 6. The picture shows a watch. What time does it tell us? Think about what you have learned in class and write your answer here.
12:19
